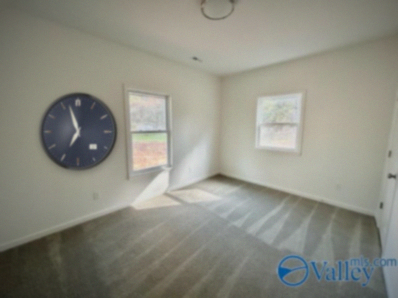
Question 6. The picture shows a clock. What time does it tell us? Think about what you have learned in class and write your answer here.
6:57
